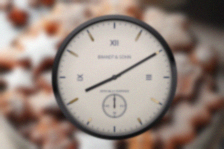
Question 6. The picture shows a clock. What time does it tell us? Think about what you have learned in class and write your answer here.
8:10
